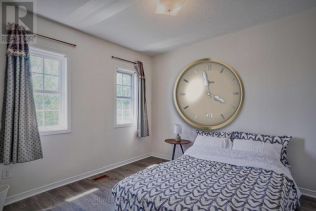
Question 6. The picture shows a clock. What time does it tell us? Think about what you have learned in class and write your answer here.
3:58
